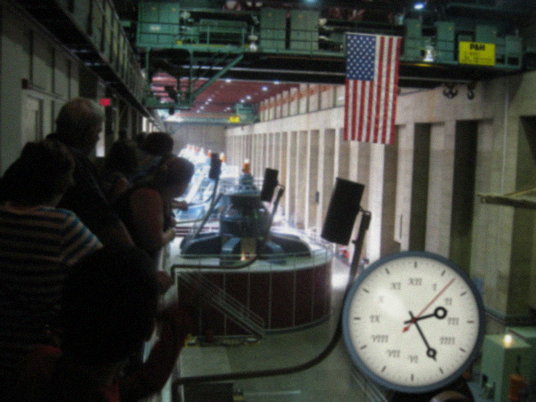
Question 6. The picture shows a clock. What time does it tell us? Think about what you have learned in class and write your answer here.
2:25:07
